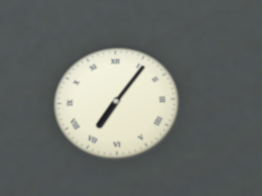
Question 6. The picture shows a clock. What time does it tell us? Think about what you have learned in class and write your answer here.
7:06
